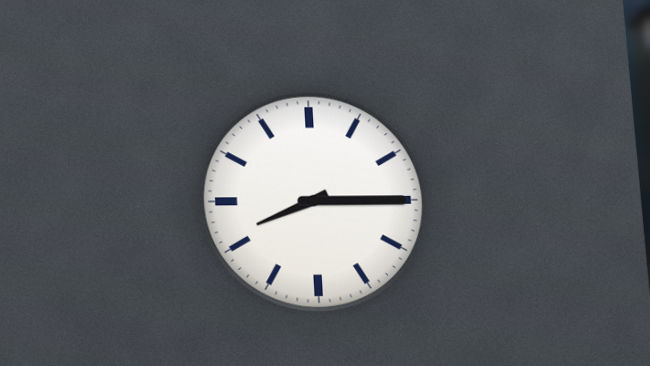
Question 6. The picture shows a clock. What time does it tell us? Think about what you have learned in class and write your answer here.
8:15
